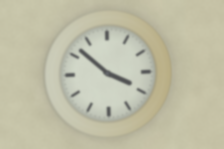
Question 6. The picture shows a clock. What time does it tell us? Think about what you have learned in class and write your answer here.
3:52
